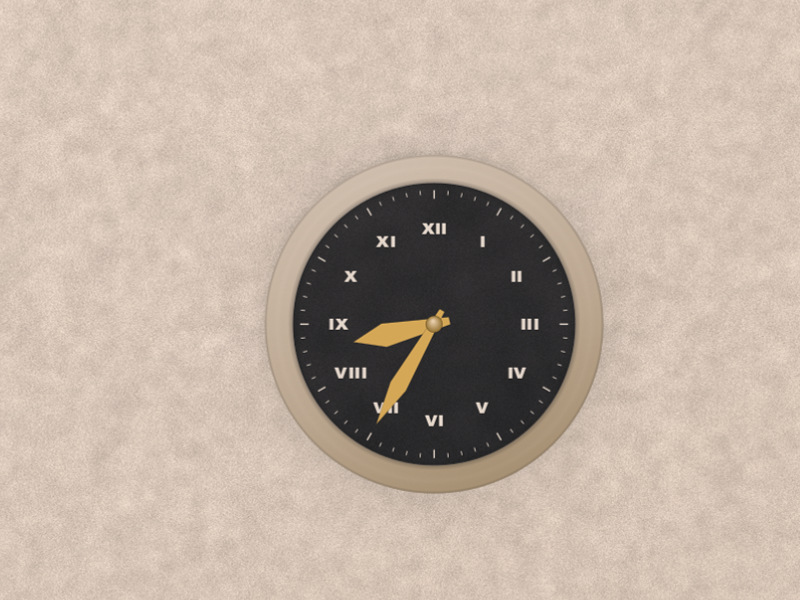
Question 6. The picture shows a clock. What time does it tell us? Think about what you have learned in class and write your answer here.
8:35
